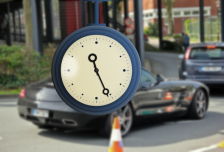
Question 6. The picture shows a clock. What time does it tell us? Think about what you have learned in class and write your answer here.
11:26
